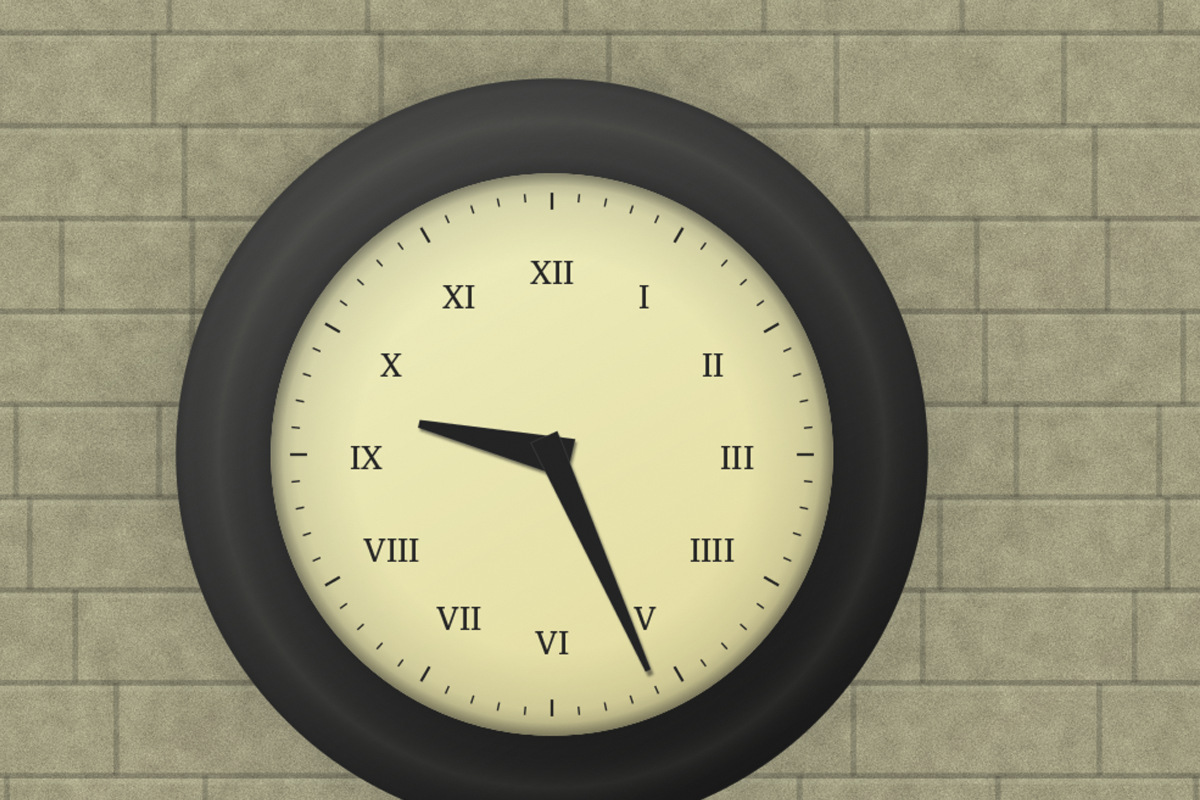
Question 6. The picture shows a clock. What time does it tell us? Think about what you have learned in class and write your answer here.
9:26
